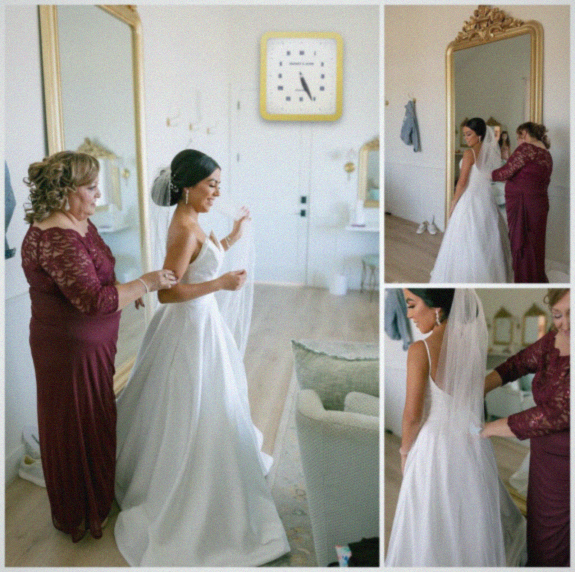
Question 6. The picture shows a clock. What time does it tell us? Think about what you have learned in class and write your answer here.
5:26
